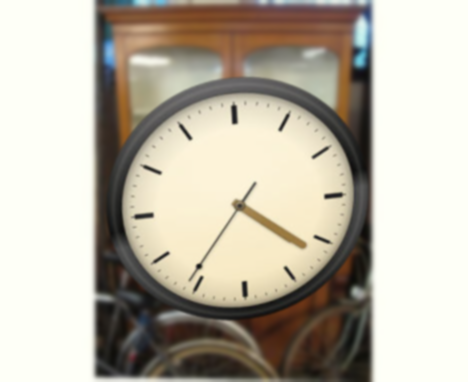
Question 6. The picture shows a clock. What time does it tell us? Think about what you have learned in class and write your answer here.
4:21:36
